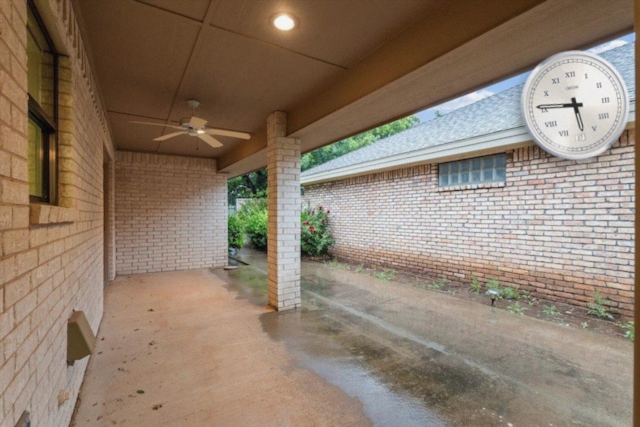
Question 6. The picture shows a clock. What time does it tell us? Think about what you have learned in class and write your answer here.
5:46
